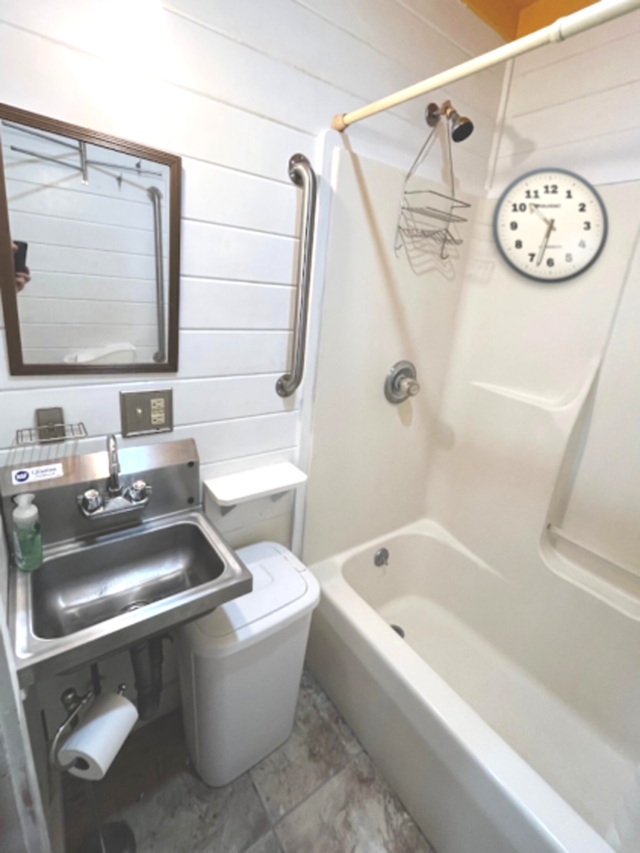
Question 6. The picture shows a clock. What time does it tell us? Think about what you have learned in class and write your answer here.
10:33
